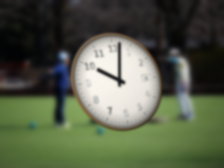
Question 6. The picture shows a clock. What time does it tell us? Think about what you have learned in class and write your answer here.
10:02
